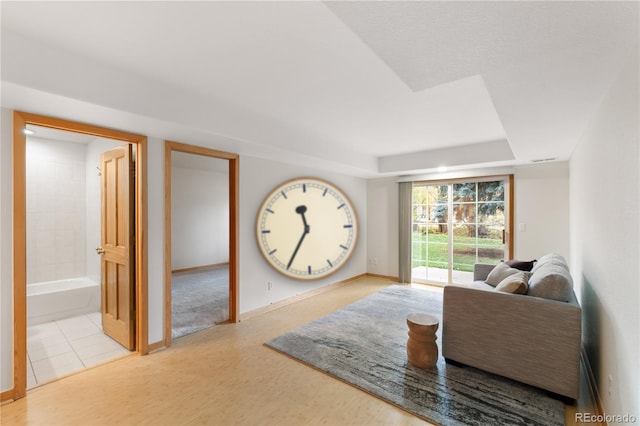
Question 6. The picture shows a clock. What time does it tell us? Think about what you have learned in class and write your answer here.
11:35
